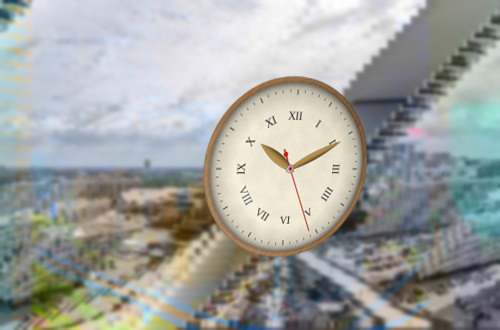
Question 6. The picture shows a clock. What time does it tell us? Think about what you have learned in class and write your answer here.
10:10:26
